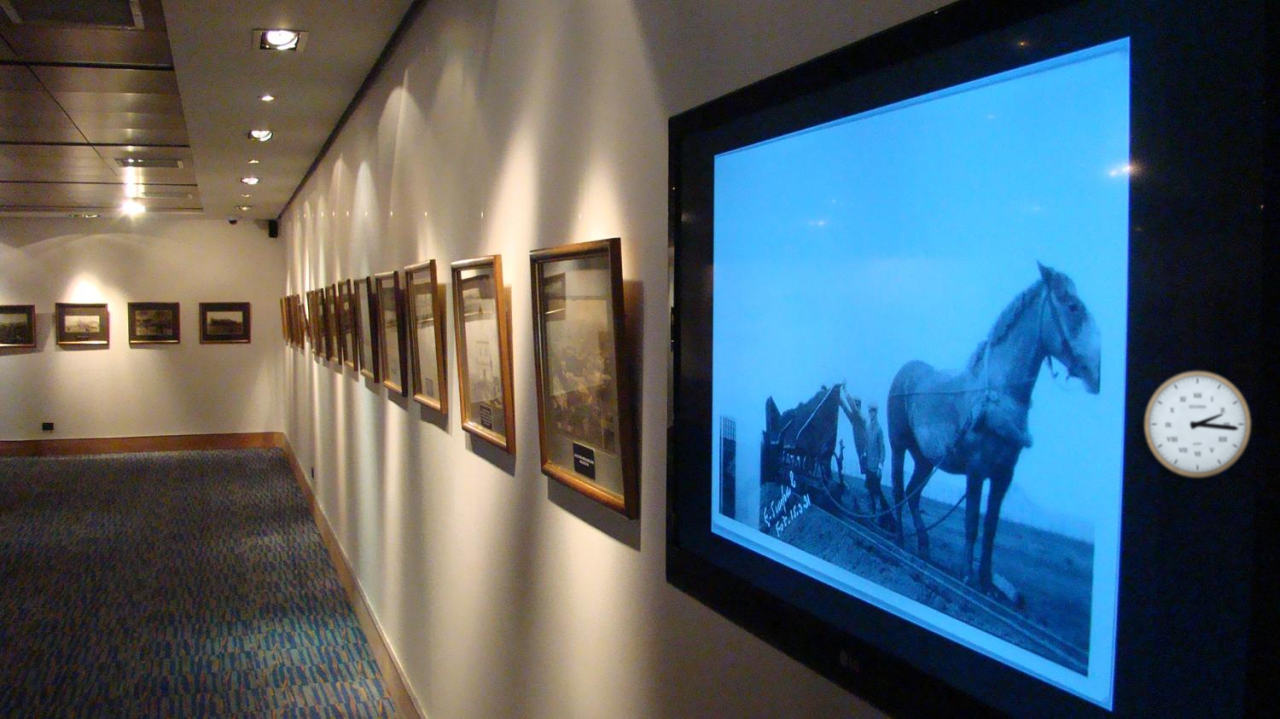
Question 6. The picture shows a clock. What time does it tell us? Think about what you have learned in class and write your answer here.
2:16
